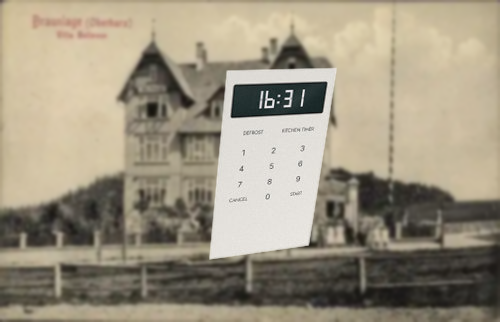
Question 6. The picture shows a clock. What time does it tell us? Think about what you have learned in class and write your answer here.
16:31
